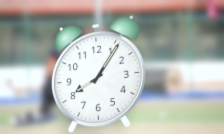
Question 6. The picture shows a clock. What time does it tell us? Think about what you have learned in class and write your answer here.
8:06
